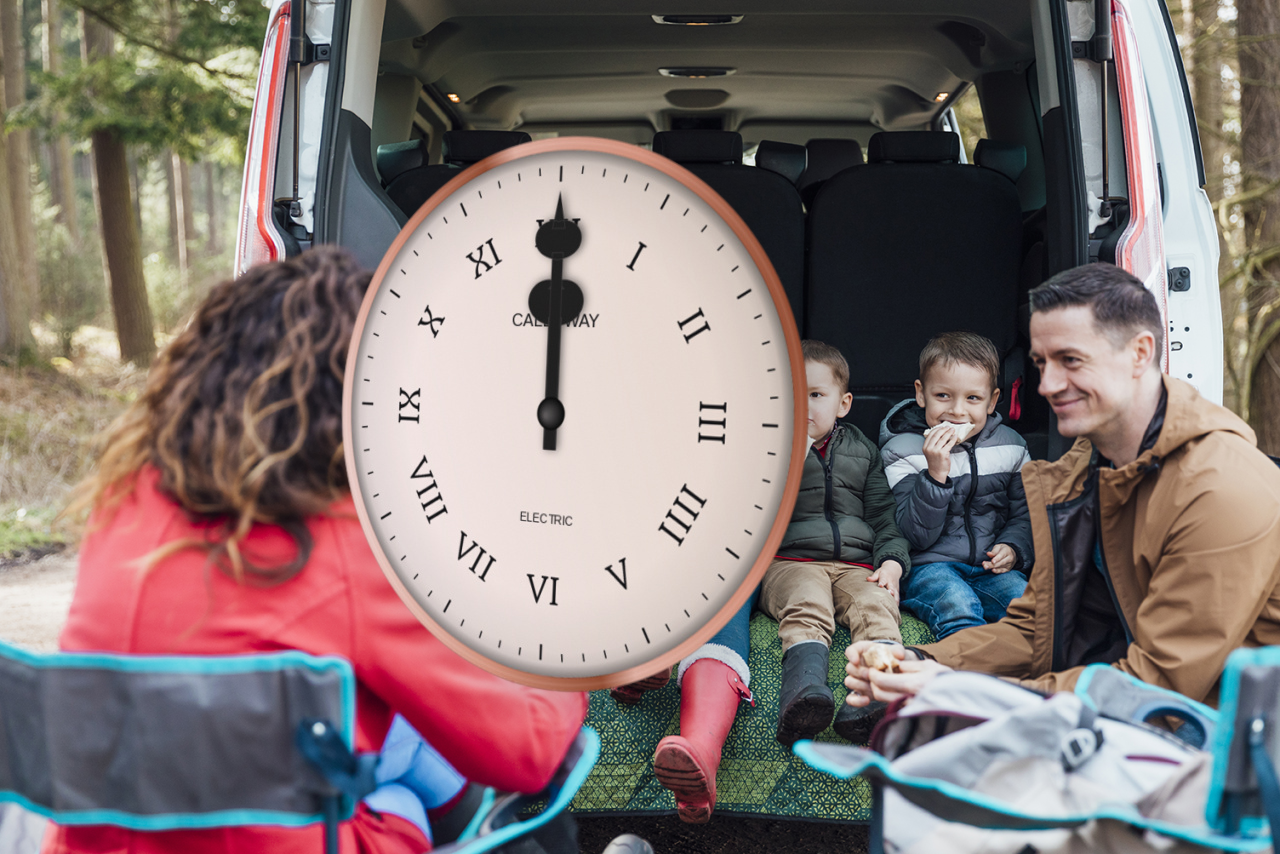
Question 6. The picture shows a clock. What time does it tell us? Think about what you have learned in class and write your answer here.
12:00
